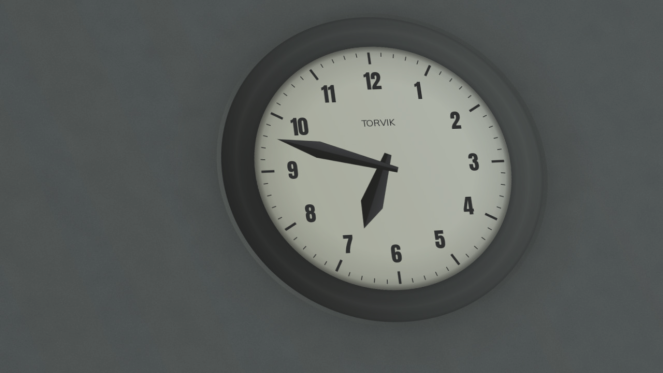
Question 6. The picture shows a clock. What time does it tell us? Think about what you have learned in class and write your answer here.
6:48
